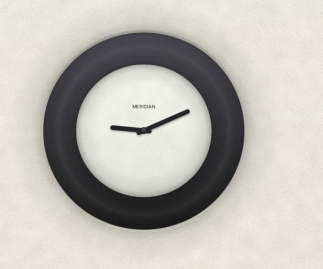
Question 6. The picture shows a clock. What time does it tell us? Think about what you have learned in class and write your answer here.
9:11
